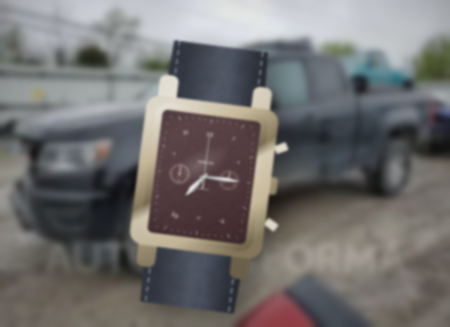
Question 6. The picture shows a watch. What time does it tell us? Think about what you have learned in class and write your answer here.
7:15
